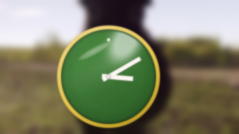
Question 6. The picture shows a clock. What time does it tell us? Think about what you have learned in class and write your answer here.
3:10
